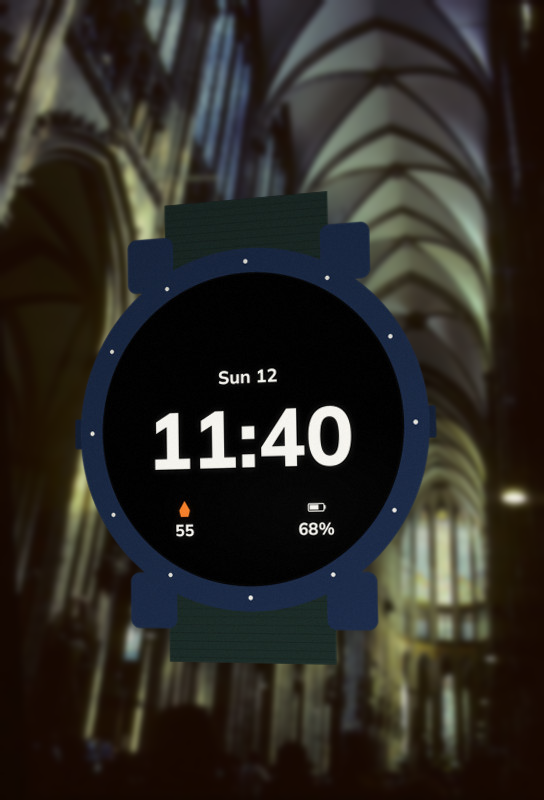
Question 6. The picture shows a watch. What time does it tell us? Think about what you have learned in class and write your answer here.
11:40
